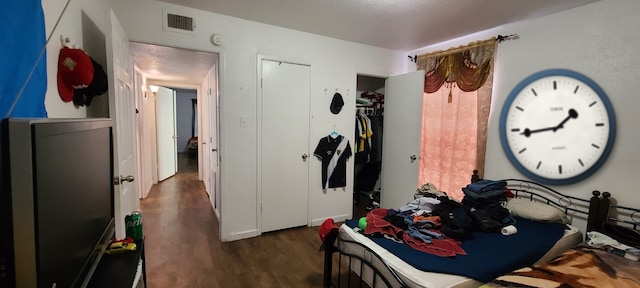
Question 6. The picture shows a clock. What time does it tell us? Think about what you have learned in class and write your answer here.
1:44
